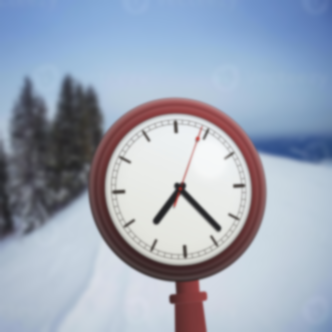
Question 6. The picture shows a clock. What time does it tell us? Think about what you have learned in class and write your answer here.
7:23:04
